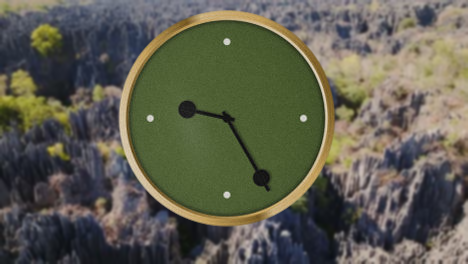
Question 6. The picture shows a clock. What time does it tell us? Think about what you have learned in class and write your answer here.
9:25
